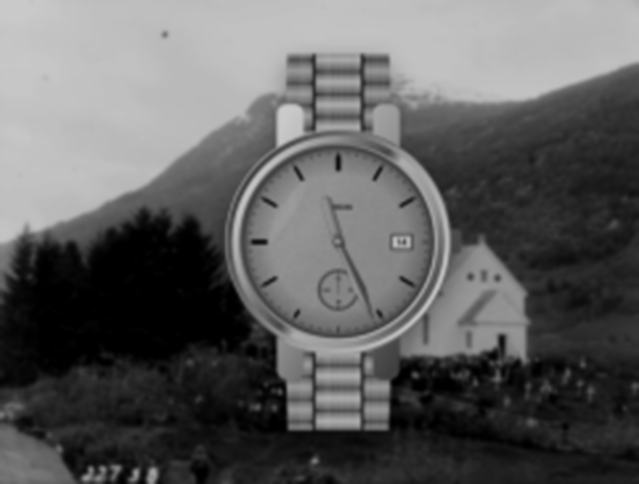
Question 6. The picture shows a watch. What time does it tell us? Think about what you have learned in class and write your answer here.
11:26
